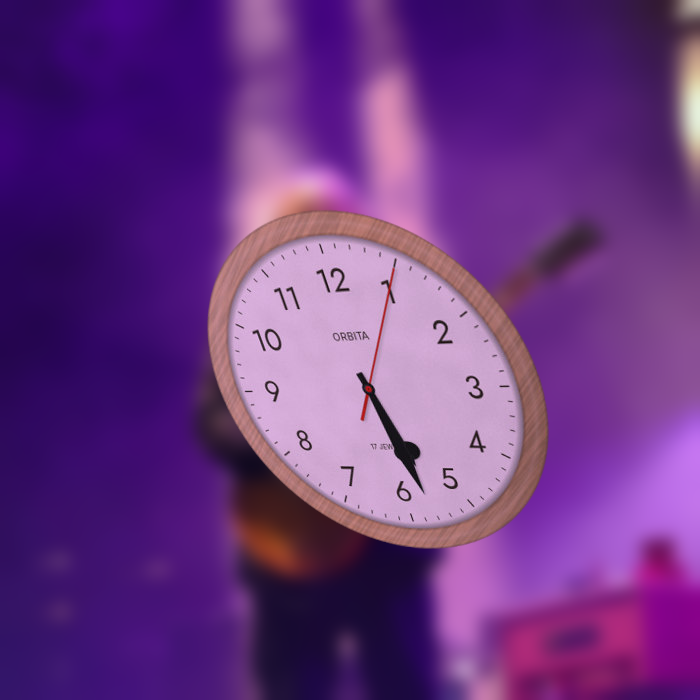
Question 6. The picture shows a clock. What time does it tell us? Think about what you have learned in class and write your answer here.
5:28:05
